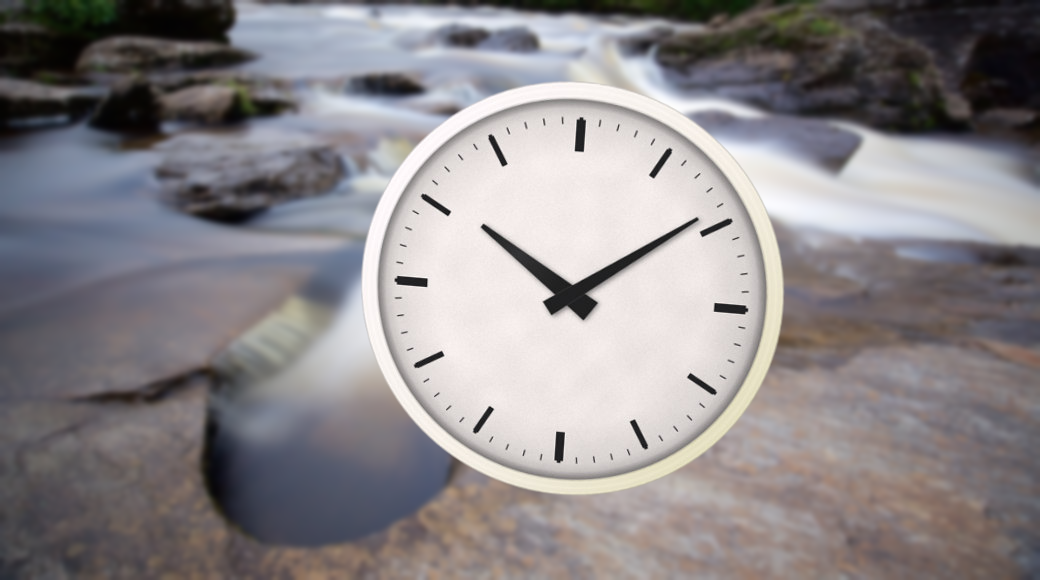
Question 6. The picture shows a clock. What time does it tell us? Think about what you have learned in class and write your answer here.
10:09
